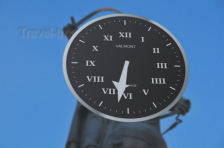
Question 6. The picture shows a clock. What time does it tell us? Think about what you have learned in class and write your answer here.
6:32
